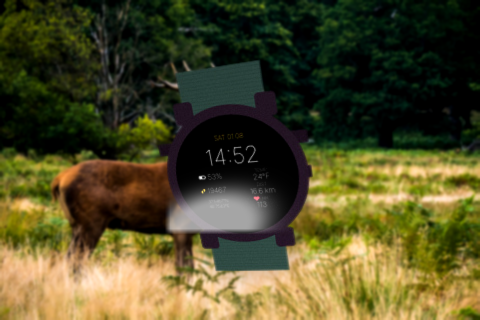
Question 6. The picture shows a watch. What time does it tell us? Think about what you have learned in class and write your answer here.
14:52
